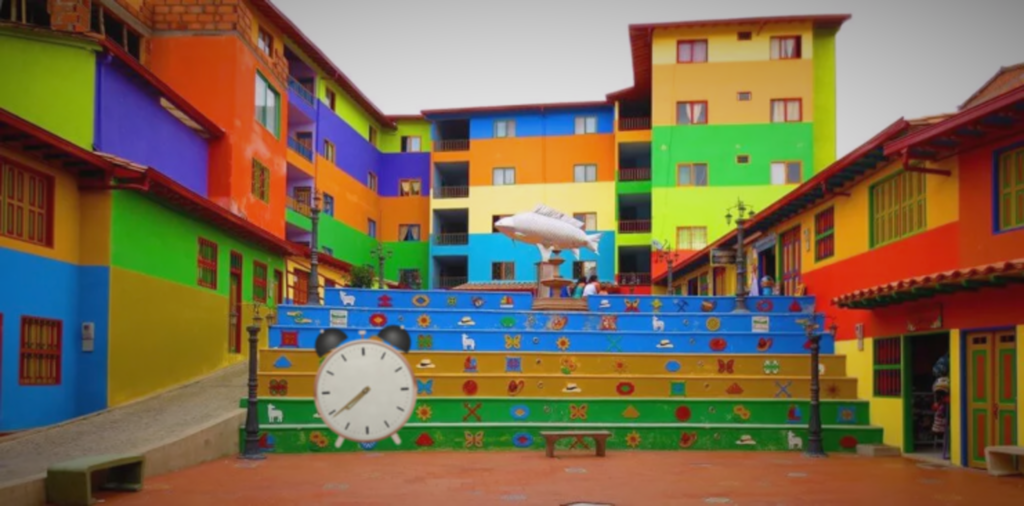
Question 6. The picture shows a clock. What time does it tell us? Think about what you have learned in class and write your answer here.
7:39
